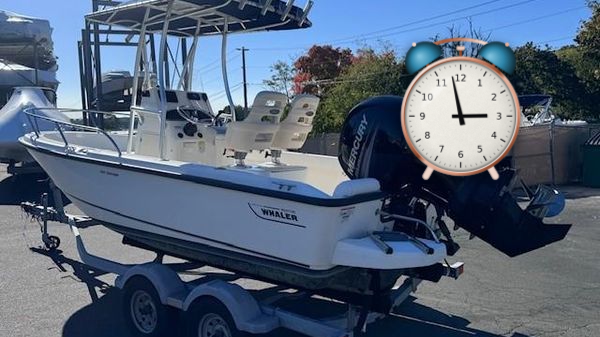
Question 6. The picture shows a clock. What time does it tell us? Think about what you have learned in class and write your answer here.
2:58
